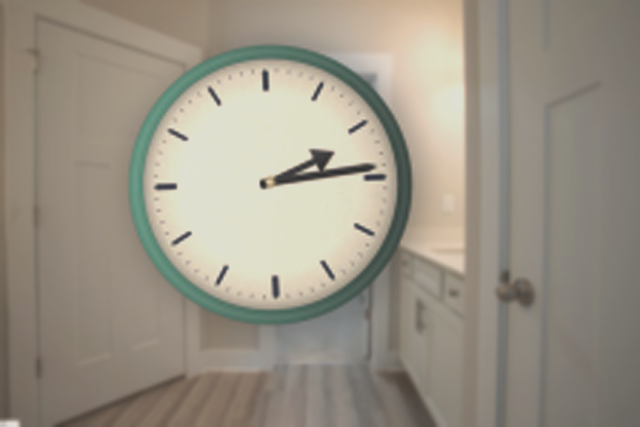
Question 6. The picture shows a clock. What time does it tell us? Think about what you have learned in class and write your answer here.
2:14
